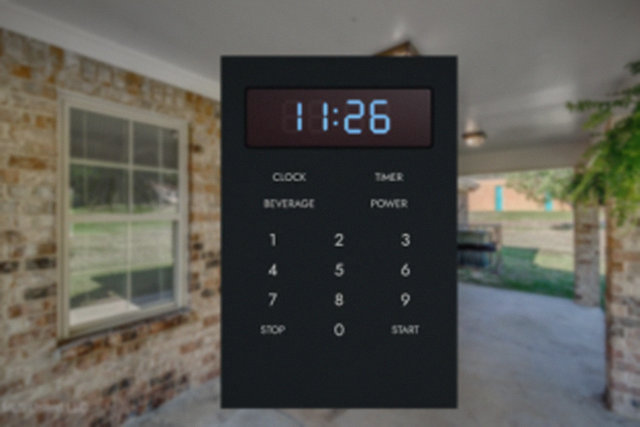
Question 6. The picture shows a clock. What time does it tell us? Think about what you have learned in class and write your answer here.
11:26
